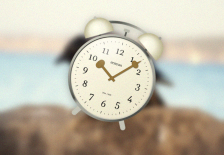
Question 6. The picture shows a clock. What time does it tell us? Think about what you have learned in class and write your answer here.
10:07
